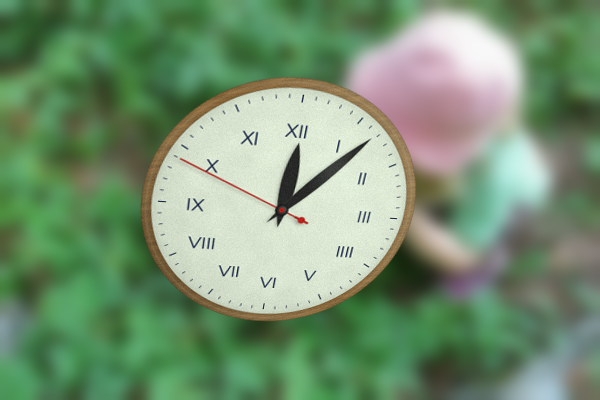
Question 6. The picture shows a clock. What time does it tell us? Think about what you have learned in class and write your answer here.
12:06:49
